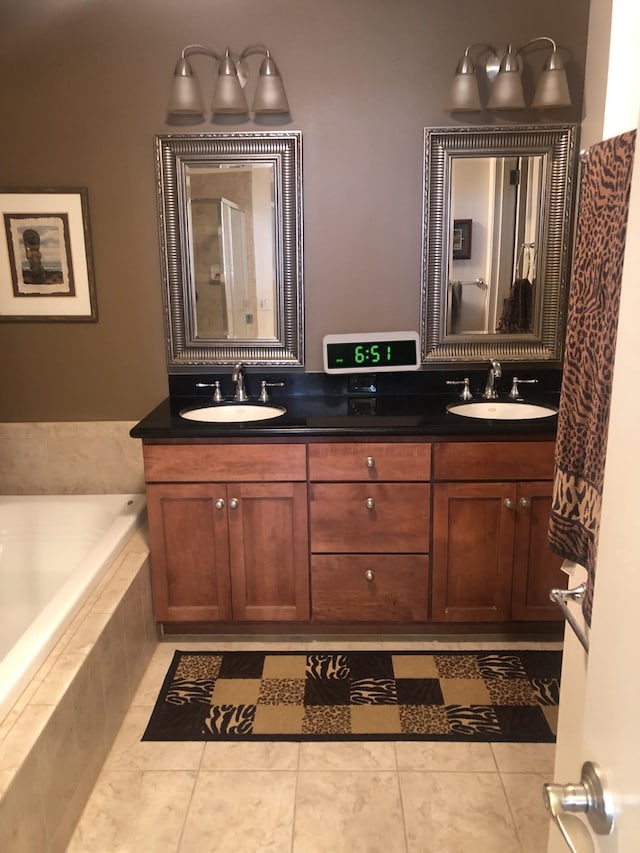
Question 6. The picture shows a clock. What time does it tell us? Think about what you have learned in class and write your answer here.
6:51
